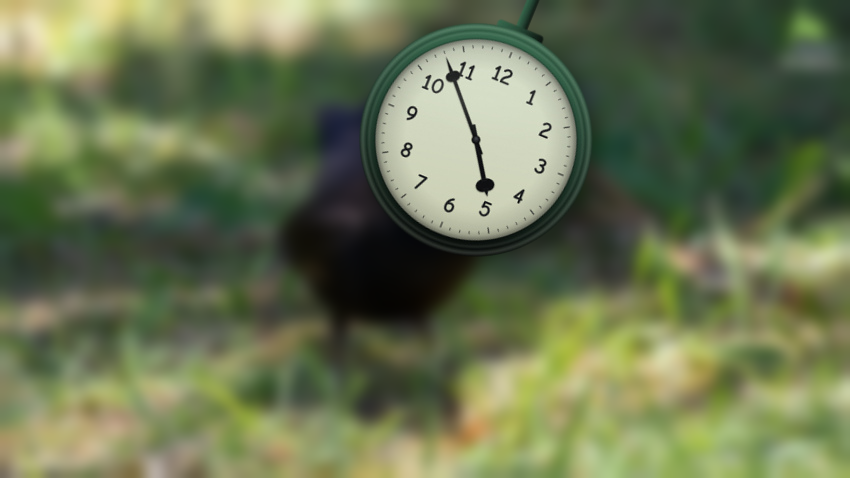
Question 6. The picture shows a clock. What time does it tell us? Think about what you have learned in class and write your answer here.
4:53
